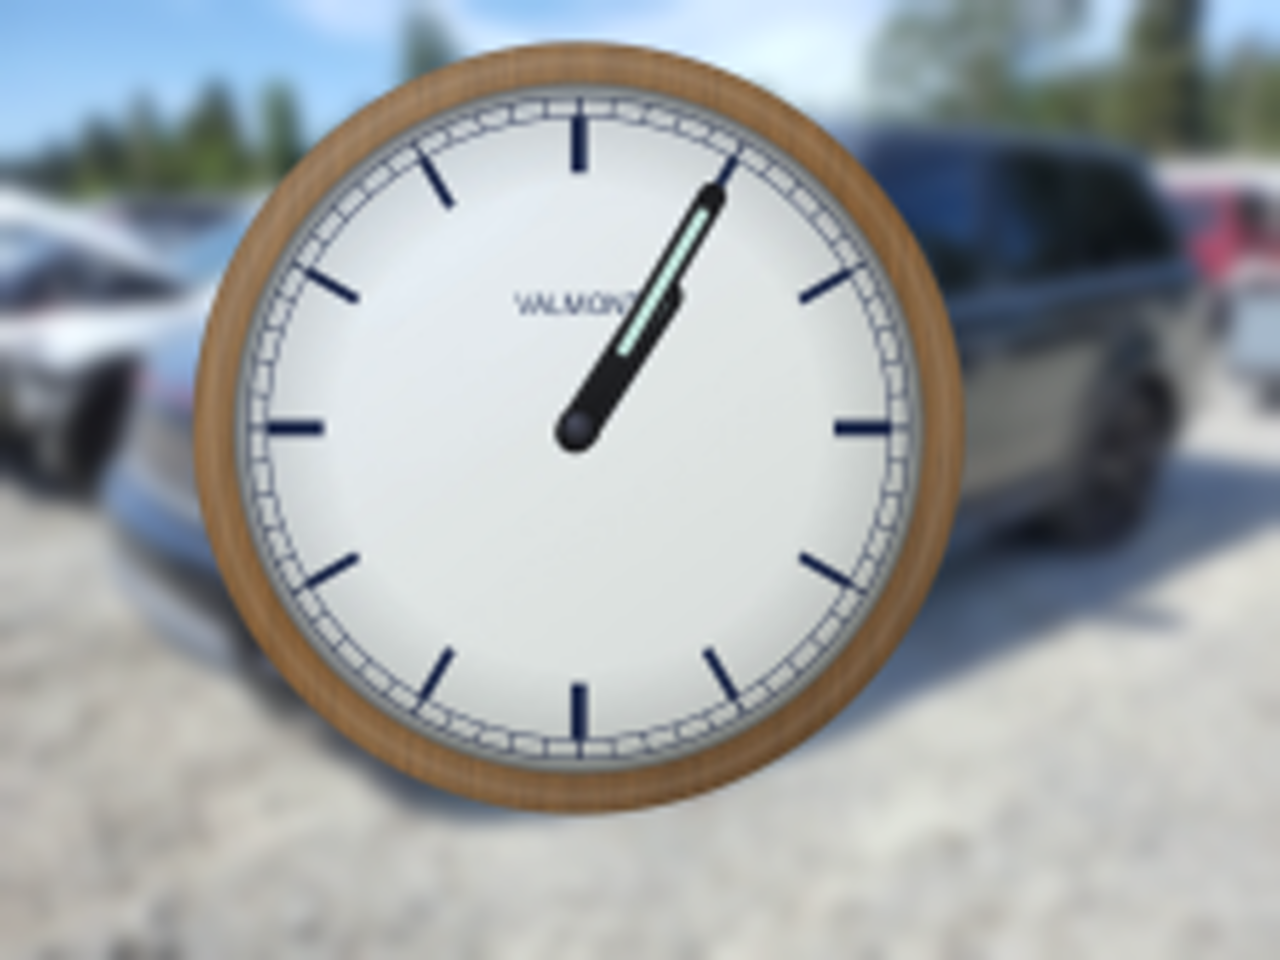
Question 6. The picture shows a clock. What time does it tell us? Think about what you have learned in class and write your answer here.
1:05
